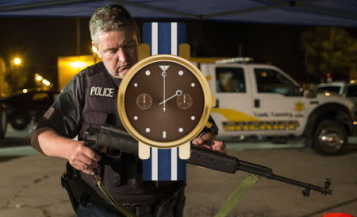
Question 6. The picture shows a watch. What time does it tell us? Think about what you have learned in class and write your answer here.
2:00
